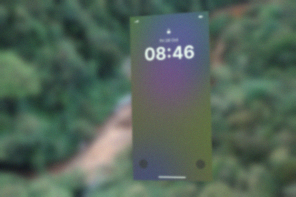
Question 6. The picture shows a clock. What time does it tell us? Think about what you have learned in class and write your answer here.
8:46
